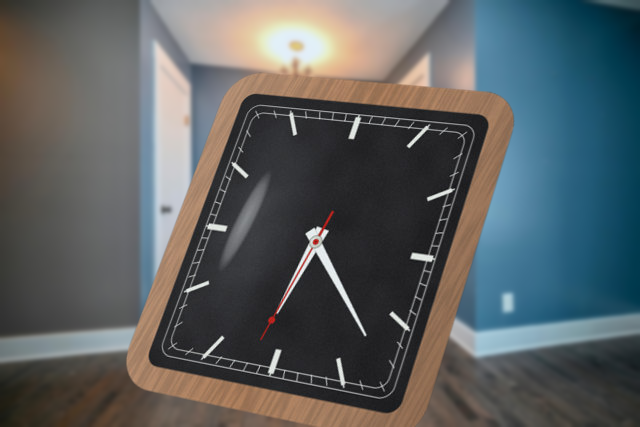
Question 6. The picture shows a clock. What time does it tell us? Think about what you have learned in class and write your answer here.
6:22:32
